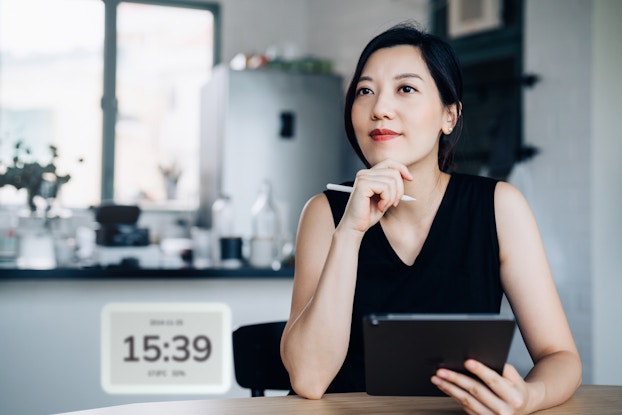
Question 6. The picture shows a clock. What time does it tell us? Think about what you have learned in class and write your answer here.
15:39
